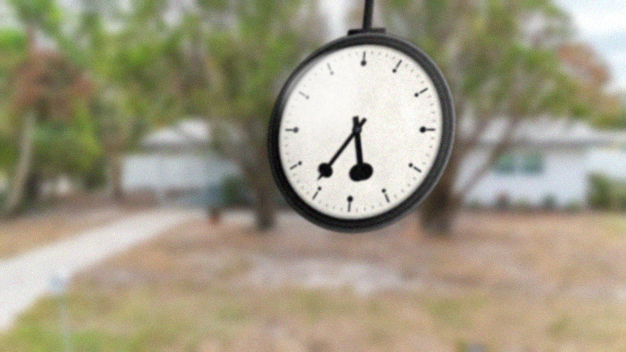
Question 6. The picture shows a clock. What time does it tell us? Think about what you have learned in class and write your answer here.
5:36
